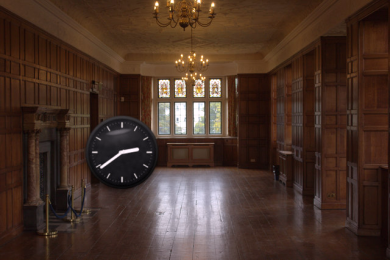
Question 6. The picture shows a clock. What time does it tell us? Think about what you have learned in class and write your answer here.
2:39
